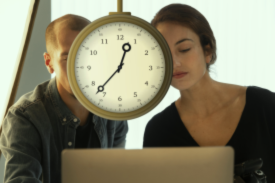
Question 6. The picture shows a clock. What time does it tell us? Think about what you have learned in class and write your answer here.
12:37
